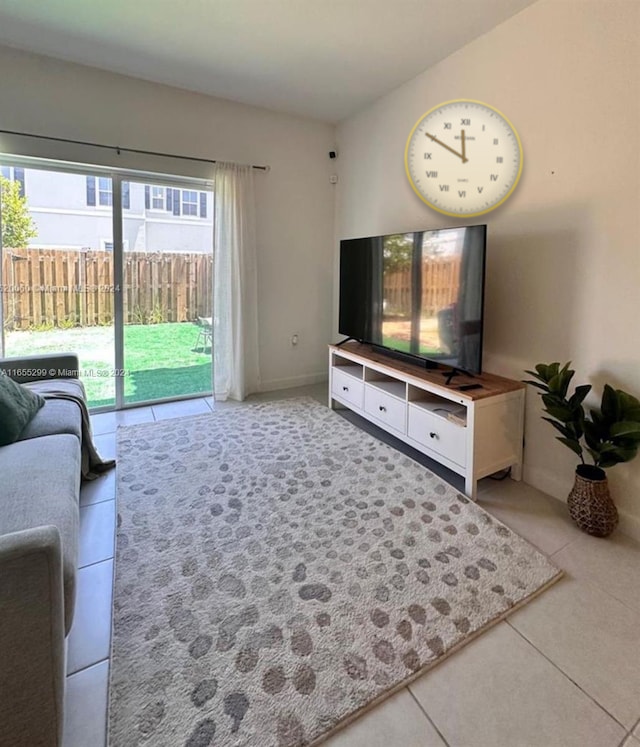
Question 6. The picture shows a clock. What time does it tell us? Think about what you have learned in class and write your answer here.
11:50
